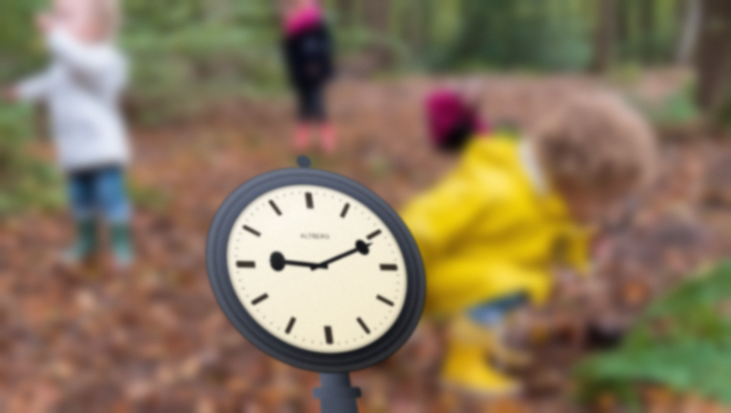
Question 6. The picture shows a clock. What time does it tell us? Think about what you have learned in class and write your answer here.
9:11
